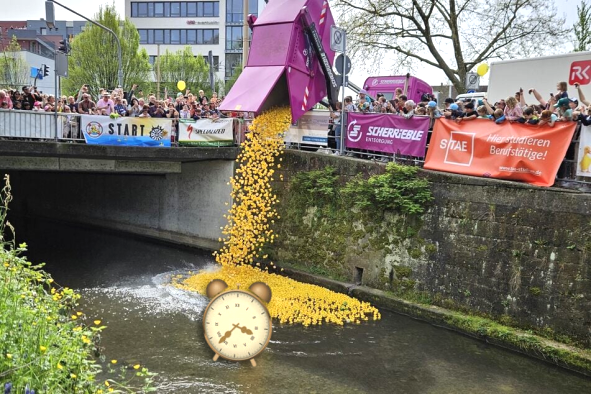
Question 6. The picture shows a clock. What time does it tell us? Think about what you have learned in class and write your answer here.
3:37
